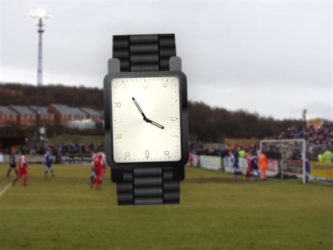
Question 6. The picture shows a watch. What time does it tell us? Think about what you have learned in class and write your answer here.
3:55
